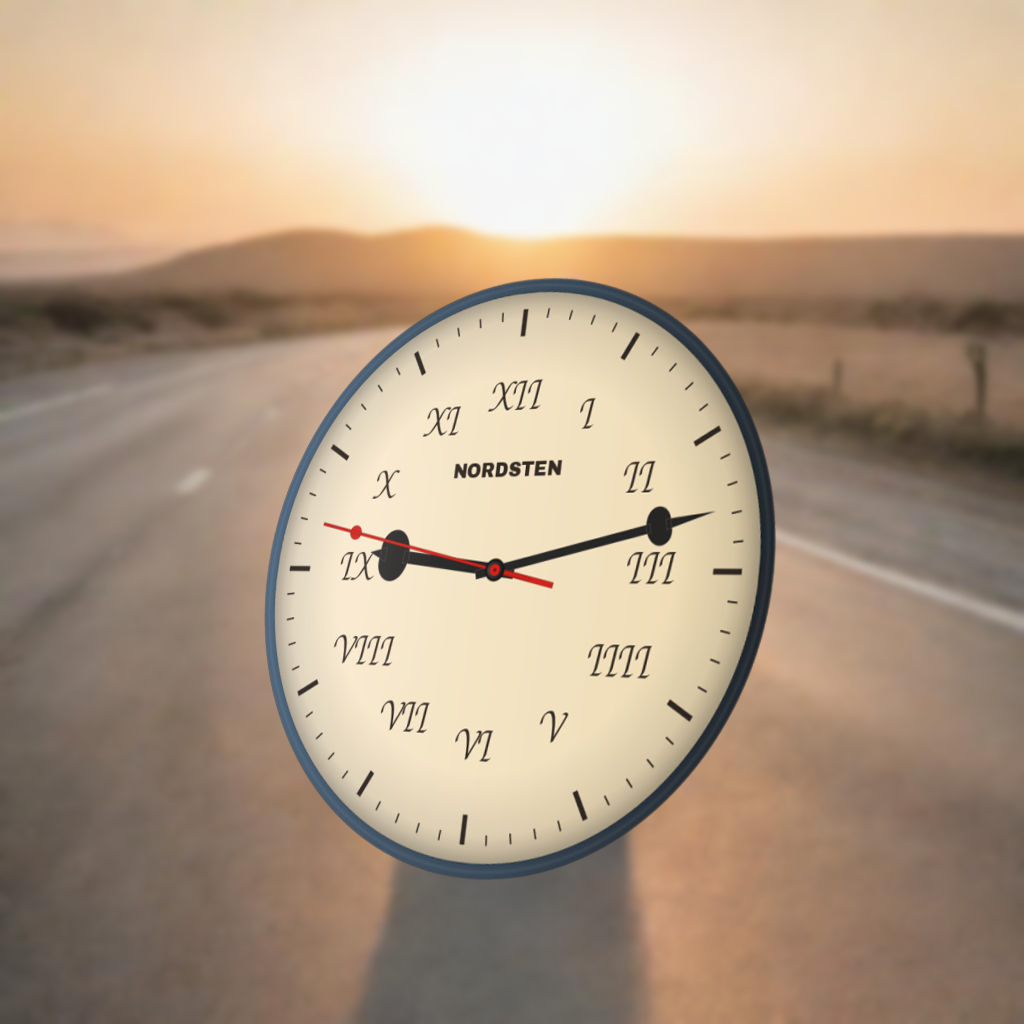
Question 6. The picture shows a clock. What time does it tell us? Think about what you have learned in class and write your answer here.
9:12:47
